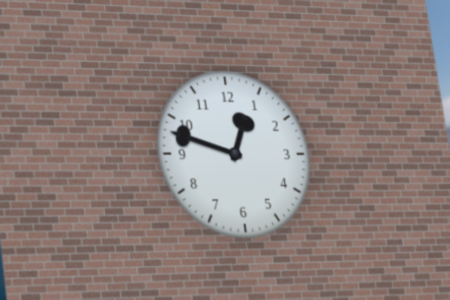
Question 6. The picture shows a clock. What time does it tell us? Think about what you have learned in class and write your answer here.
12:48
